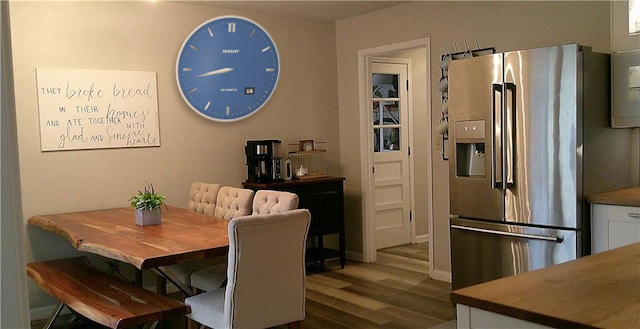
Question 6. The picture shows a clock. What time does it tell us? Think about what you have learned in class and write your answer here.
8:43
